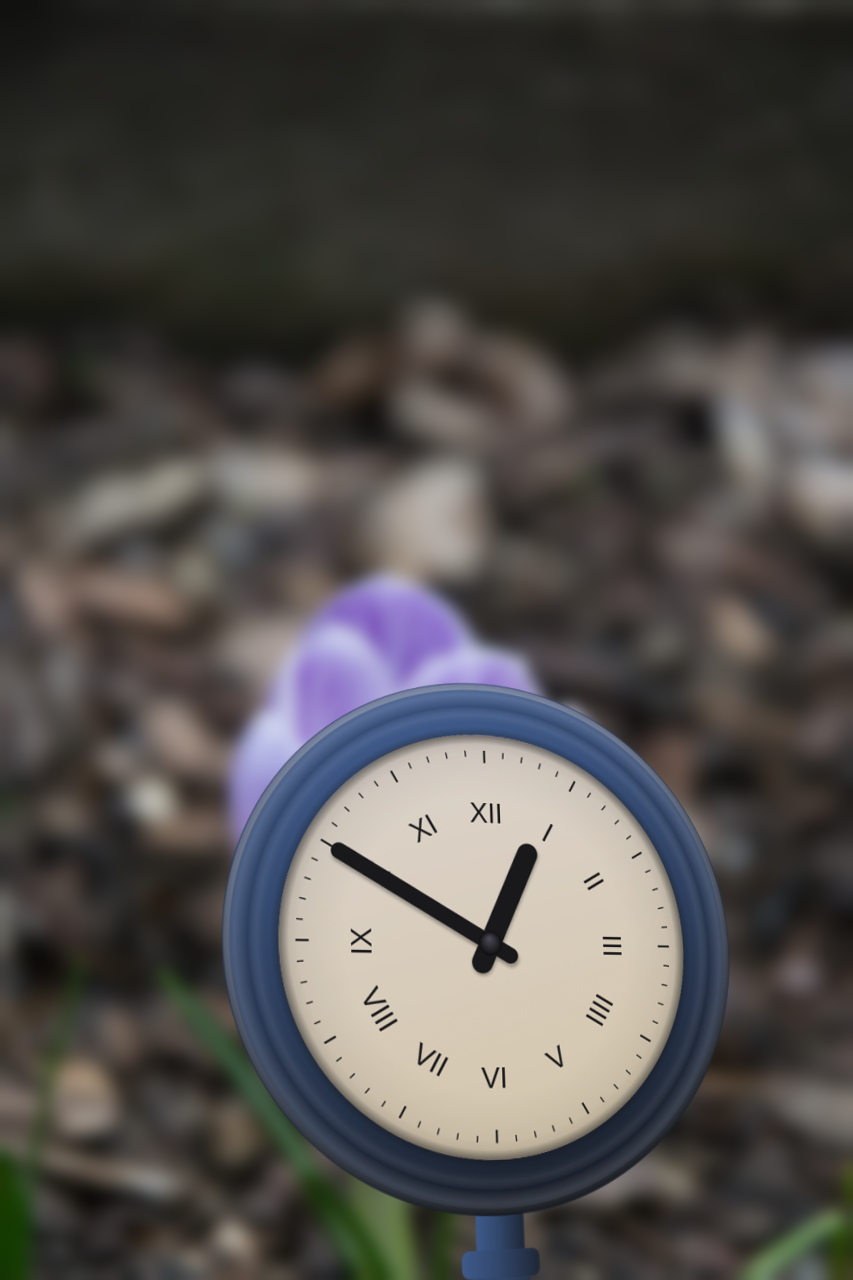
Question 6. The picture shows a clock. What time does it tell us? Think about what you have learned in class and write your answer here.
12:50
